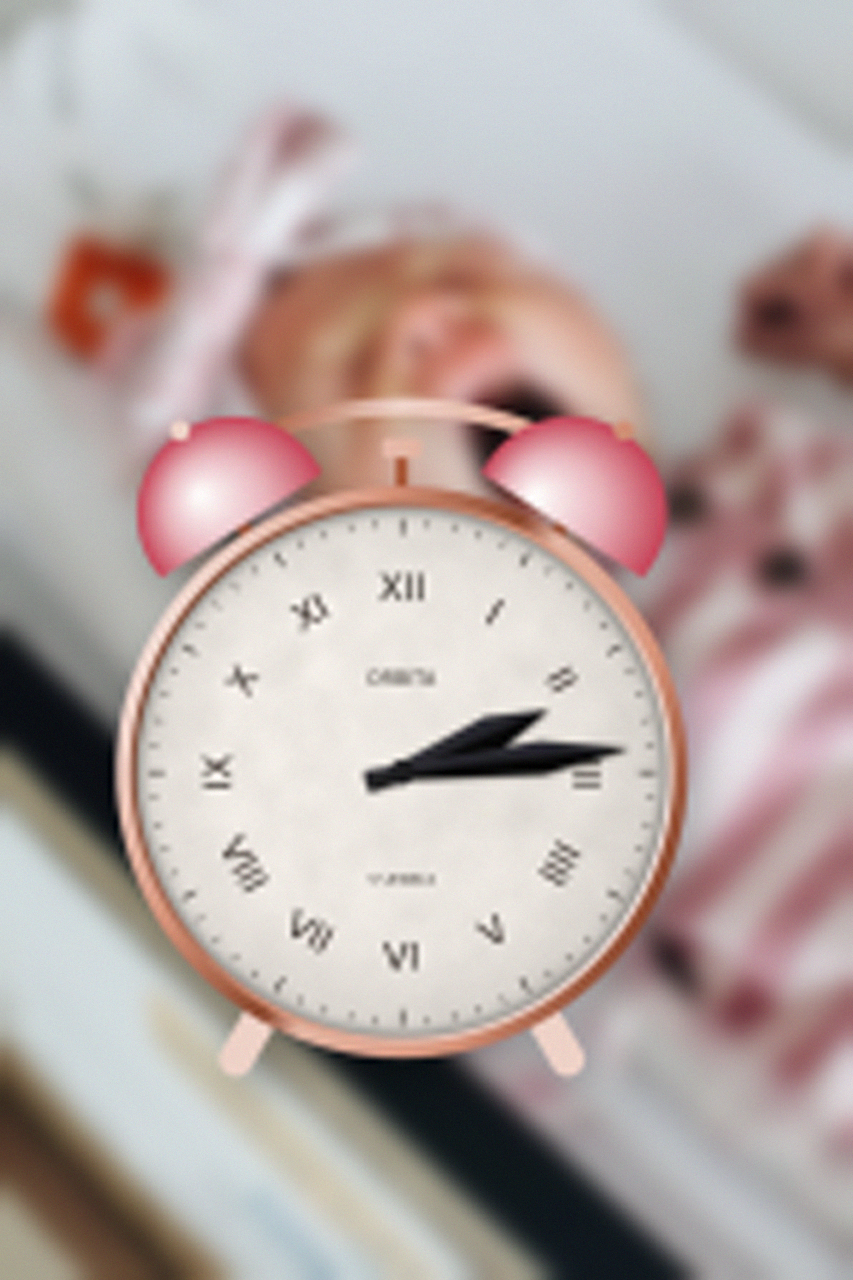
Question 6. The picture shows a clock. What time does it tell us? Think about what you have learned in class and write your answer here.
2:14
